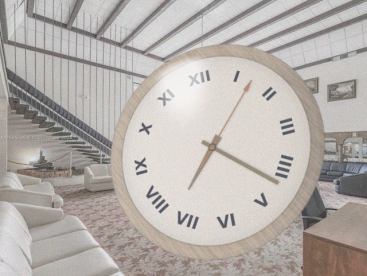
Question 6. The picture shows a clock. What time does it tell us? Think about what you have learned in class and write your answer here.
7:22:07
